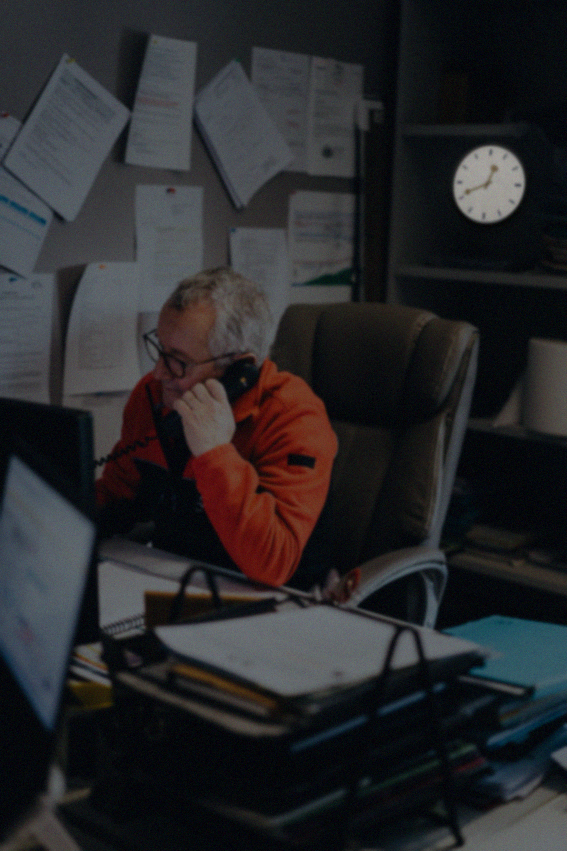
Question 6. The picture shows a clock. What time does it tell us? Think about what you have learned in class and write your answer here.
12:41
